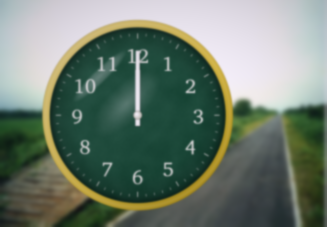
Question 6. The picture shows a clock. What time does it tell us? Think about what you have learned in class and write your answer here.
12:00
